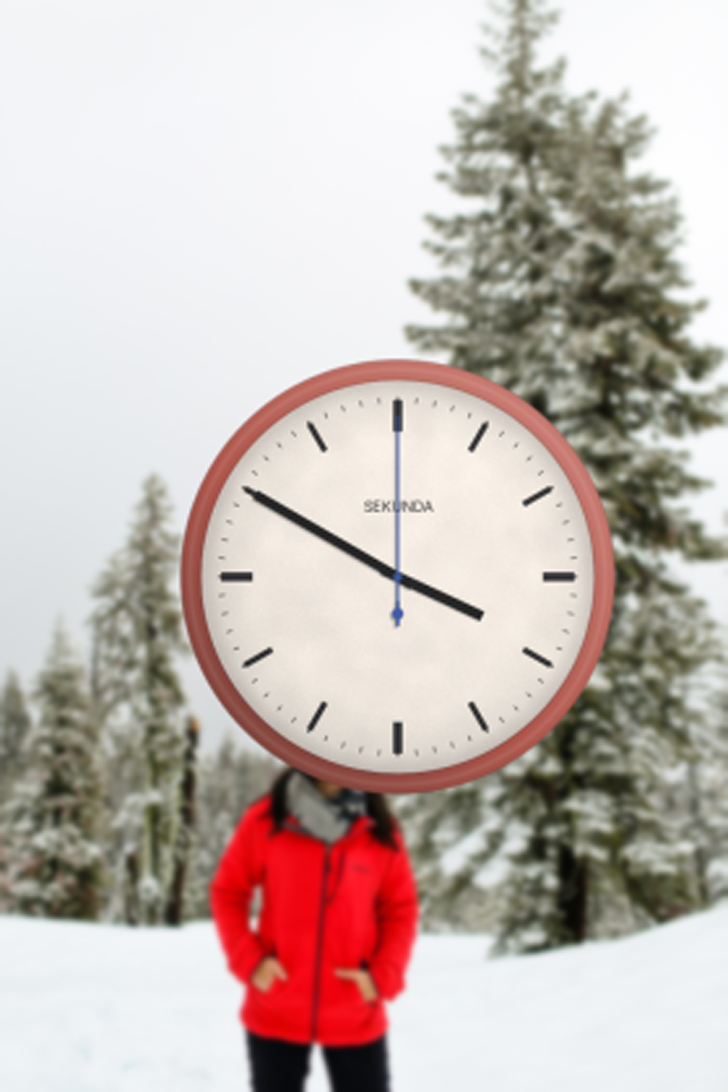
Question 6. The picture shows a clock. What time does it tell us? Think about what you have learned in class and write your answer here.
3:50:00
